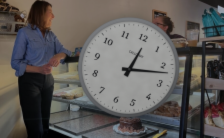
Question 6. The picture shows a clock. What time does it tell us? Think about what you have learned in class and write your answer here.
12:12
